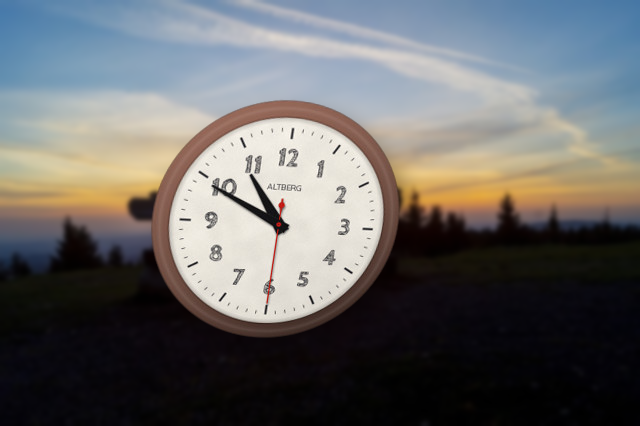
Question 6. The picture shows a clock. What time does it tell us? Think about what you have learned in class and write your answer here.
10:49:30
